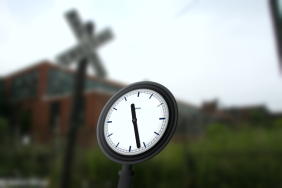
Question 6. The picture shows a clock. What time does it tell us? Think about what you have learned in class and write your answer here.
11:27
